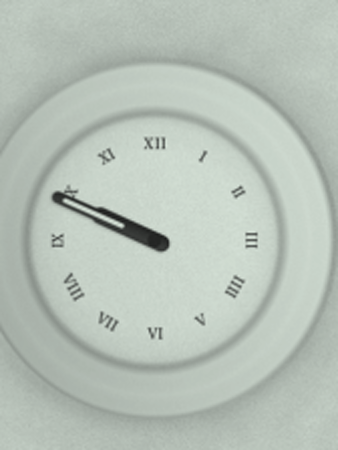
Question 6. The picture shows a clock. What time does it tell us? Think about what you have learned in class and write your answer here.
9:49
